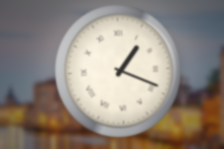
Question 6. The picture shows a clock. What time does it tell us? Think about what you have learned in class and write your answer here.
1:19
